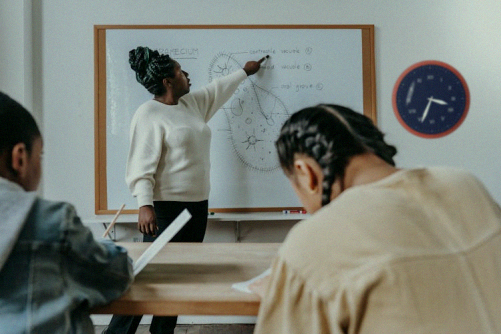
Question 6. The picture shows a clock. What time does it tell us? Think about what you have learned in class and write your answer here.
3:34
